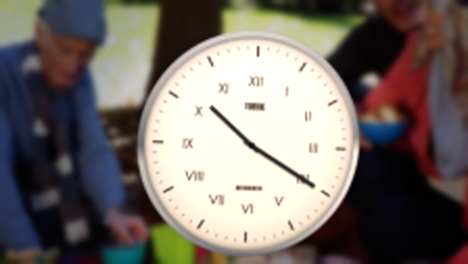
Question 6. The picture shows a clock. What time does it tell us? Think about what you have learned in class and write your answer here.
10:20
